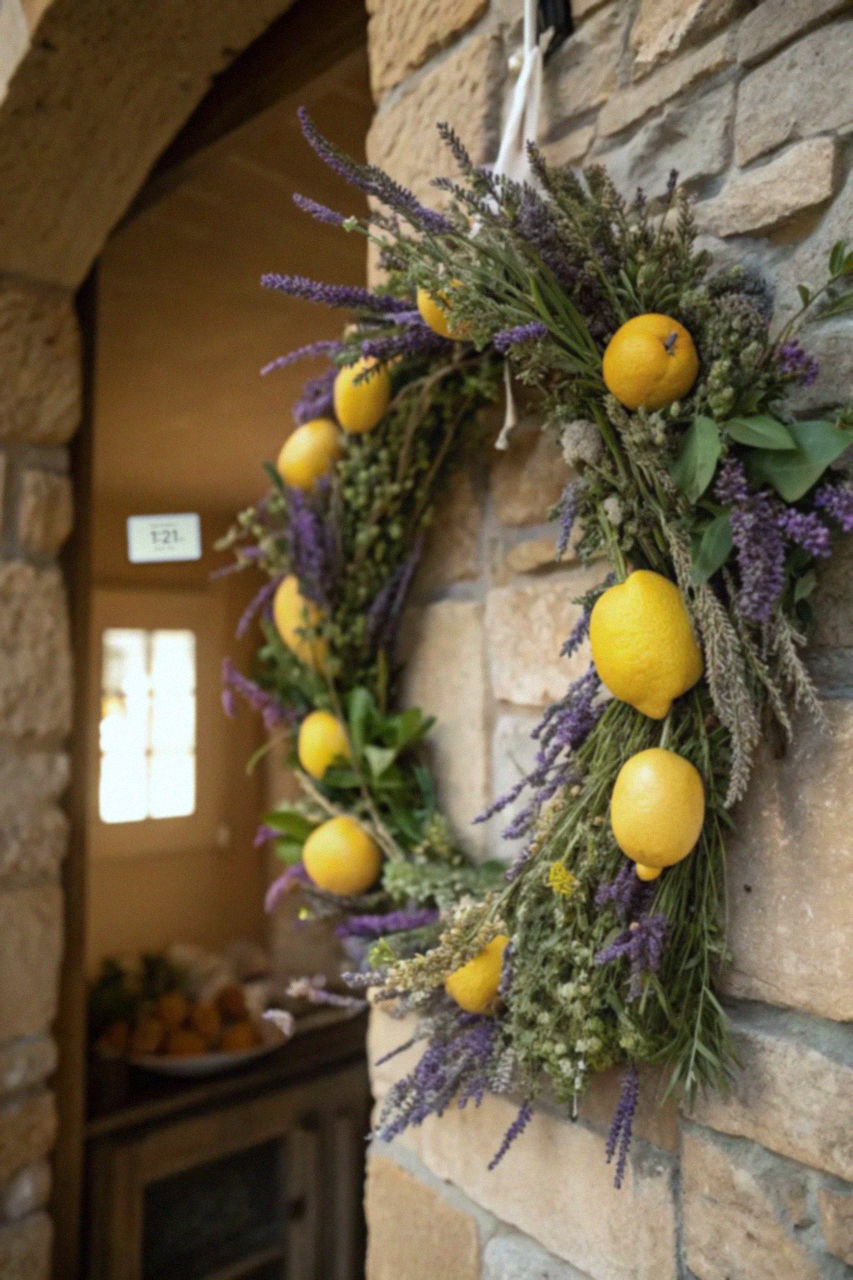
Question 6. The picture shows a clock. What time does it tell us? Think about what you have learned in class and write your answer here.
1:21
